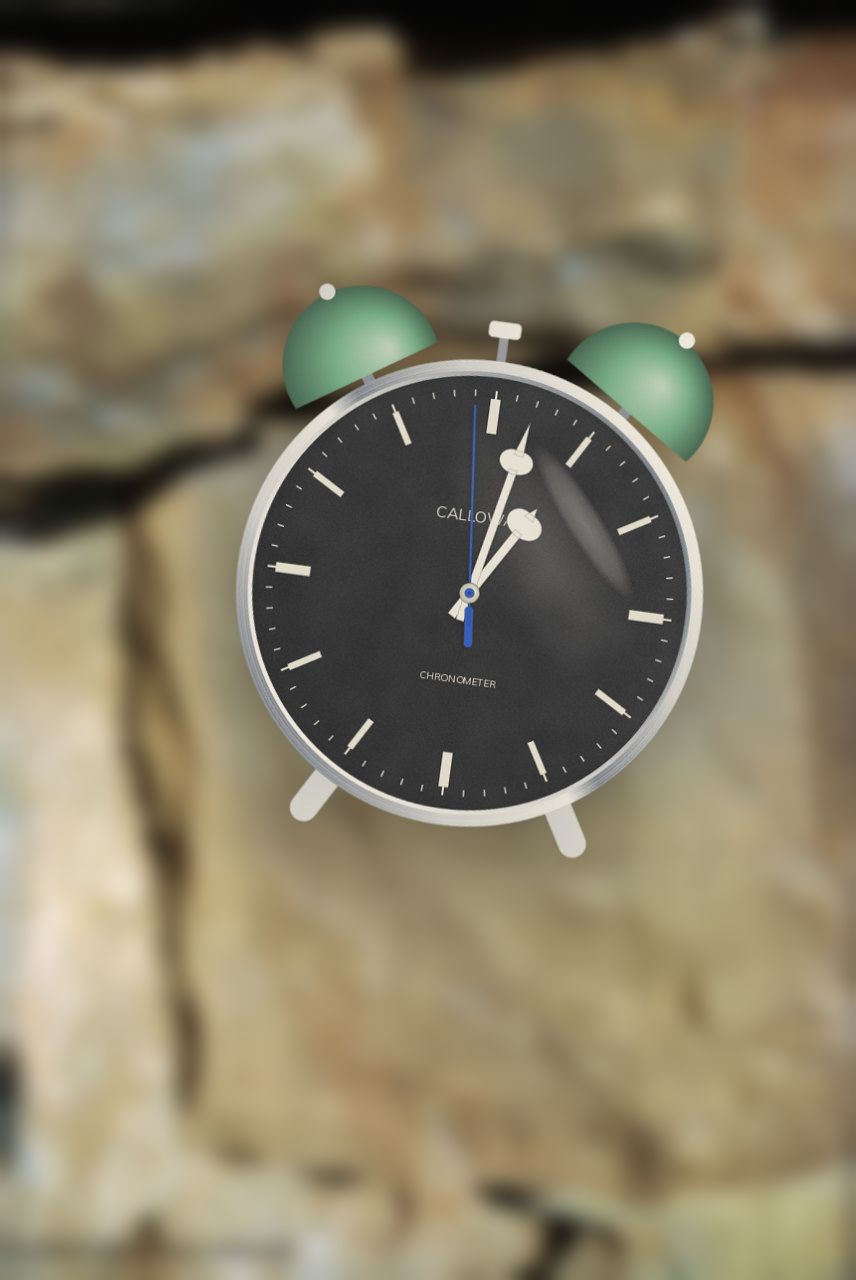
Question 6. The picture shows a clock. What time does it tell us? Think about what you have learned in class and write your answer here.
1:01:59
